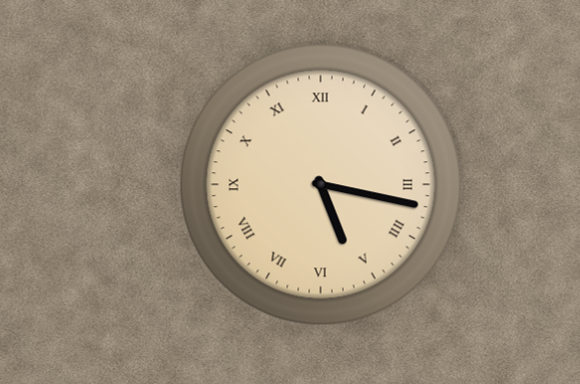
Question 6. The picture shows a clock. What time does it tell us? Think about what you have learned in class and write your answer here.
5:17
